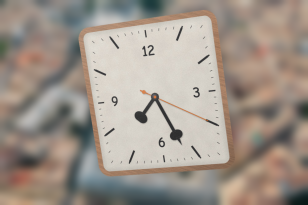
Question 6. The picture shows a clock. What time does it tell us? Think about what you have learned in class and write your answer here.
7:26:20
